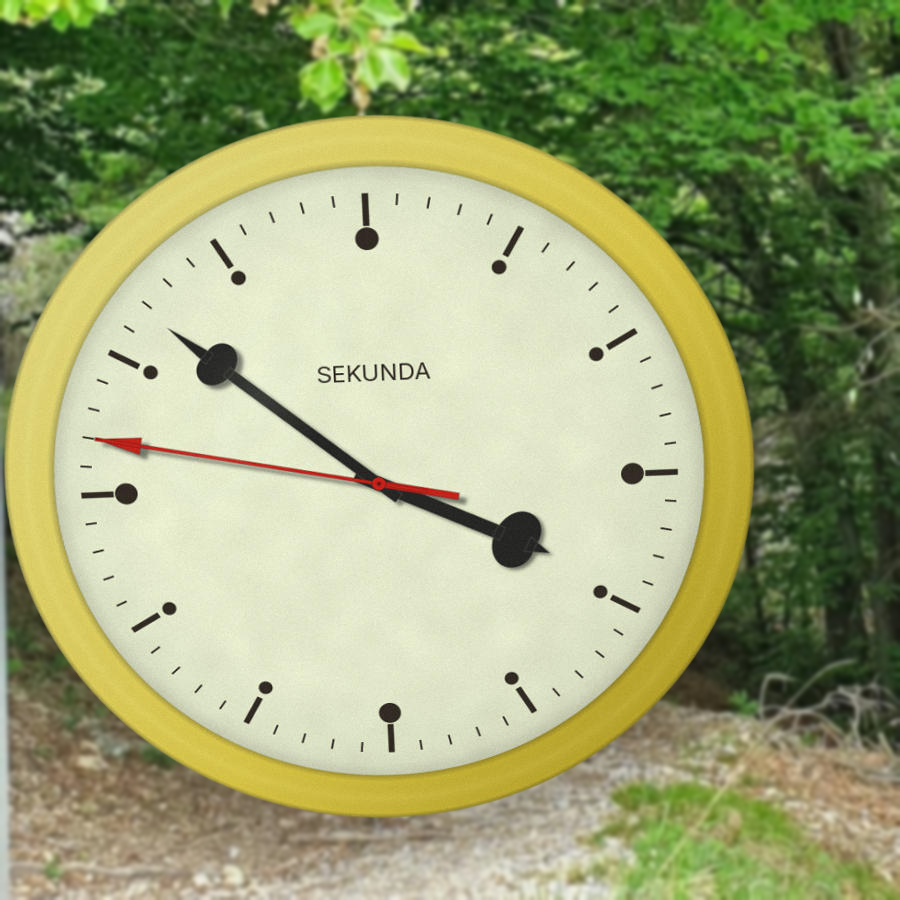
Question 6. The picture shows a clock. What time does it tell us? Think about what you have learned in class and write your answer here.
3:51:47
